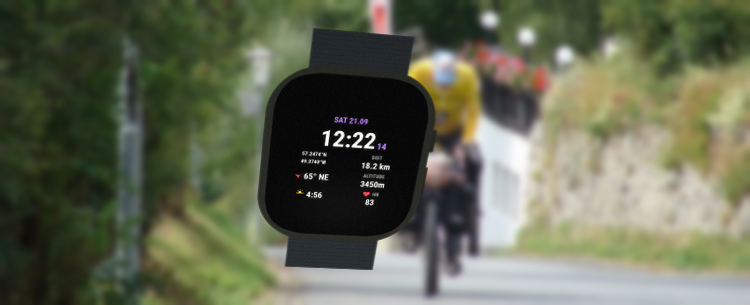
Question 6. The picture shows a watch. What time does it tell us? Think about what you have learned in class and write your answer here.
12:22:14
